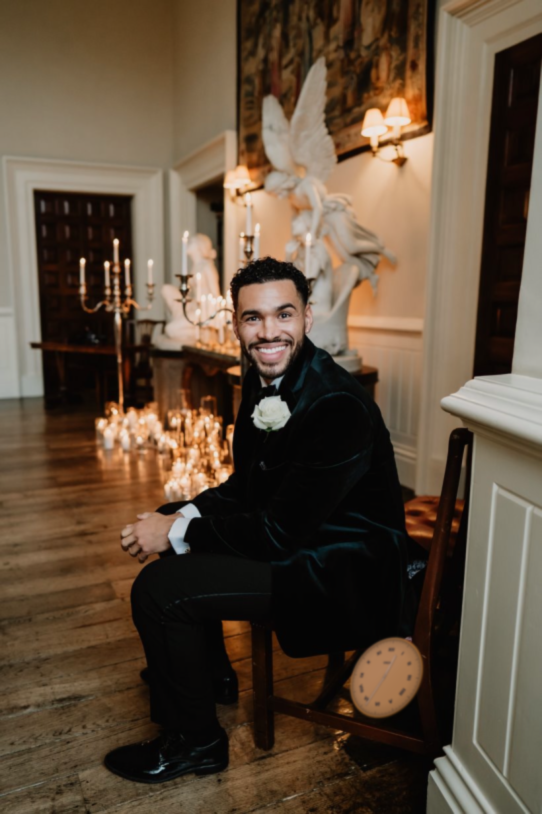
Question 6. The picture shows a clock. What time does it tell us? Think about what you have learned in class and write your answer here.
12:34
